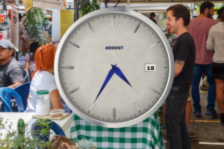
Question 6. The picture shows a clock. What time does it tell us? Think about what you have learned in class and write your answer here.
4:35
